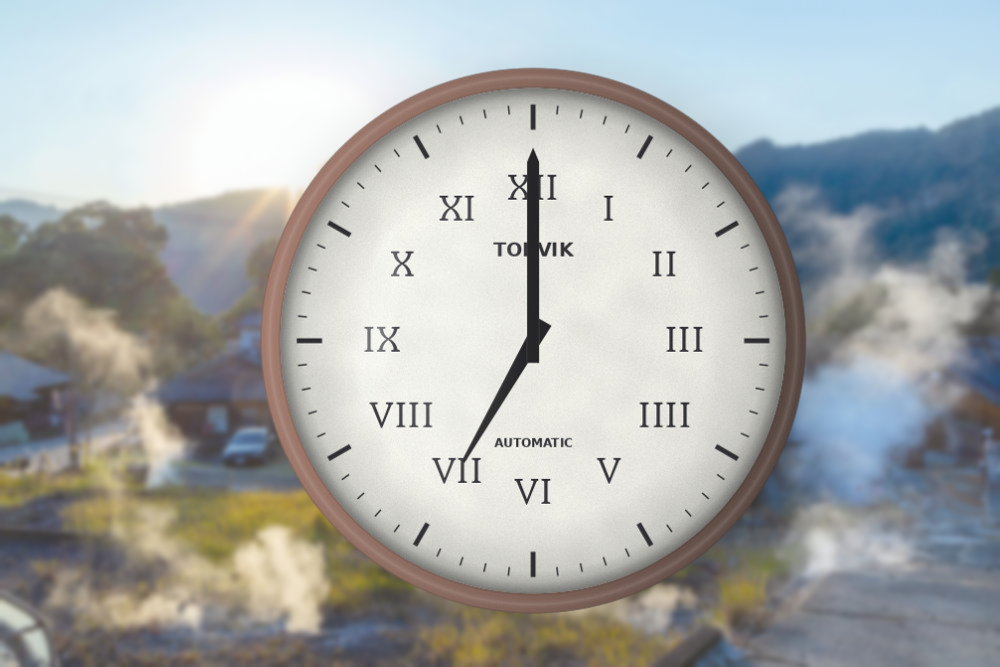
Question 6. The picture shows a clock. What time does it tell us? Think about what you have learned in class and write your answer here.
7:00
